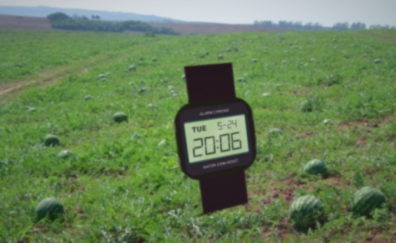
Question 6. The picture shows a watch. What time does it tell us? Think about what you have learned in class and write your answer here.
20:06
